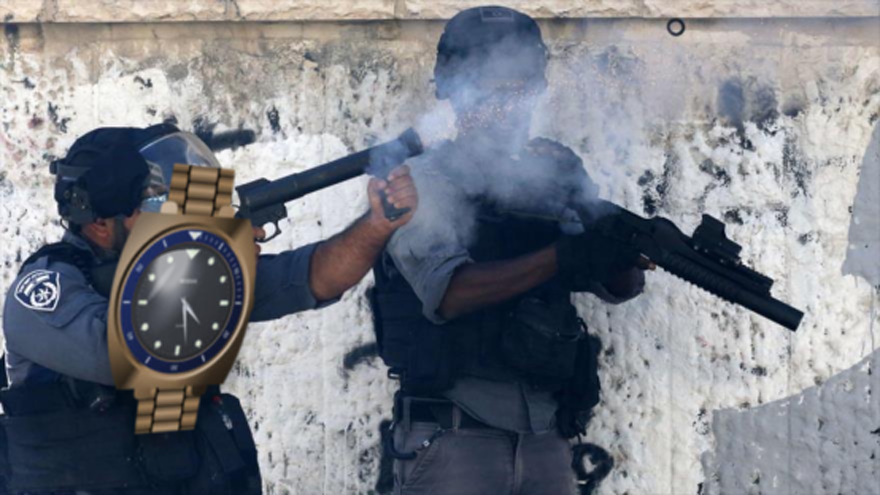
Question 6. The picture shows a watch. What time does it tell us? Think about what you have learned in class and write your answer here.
4:28
